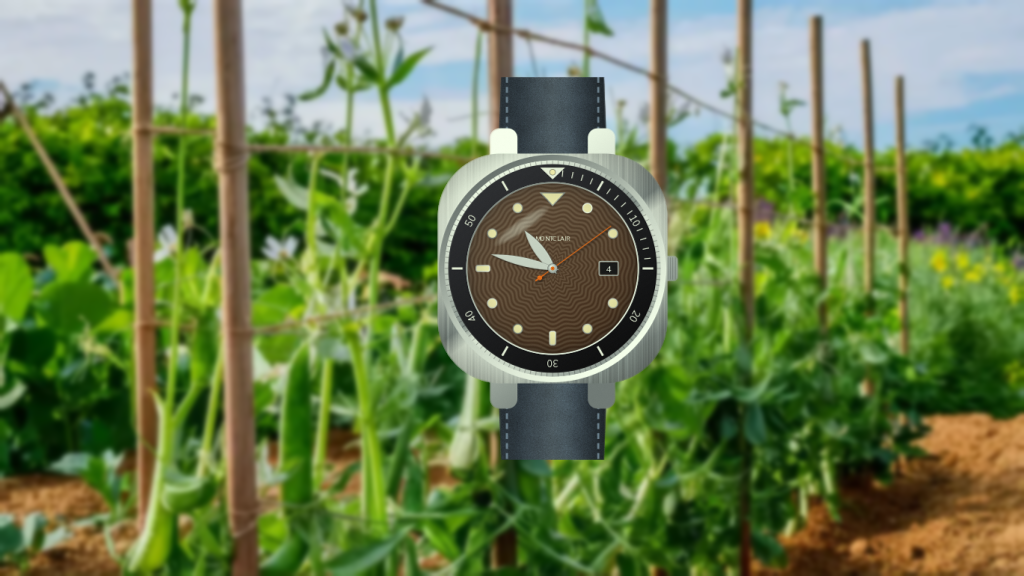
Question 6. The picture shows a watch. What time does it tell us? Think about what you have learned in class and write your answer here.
10:47:09
